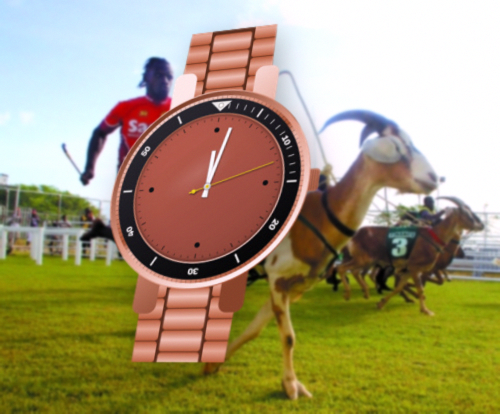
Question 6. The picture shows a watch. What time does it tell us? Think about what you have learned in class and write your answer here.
12:02:12
